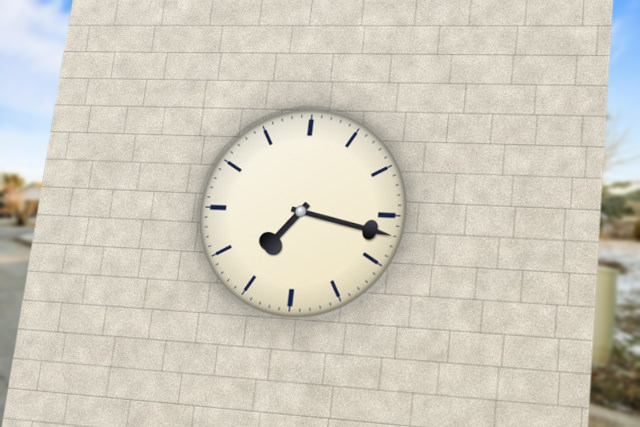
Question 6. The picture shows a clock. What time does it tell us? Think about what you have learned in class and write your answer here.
7:17
